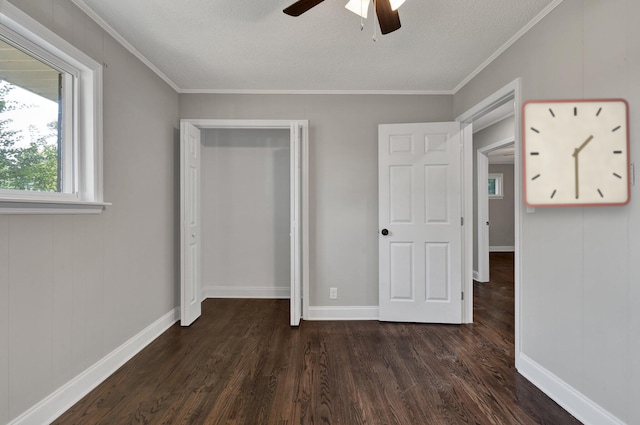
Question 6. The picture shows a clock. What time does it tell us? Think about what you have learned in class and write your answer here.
1:30
